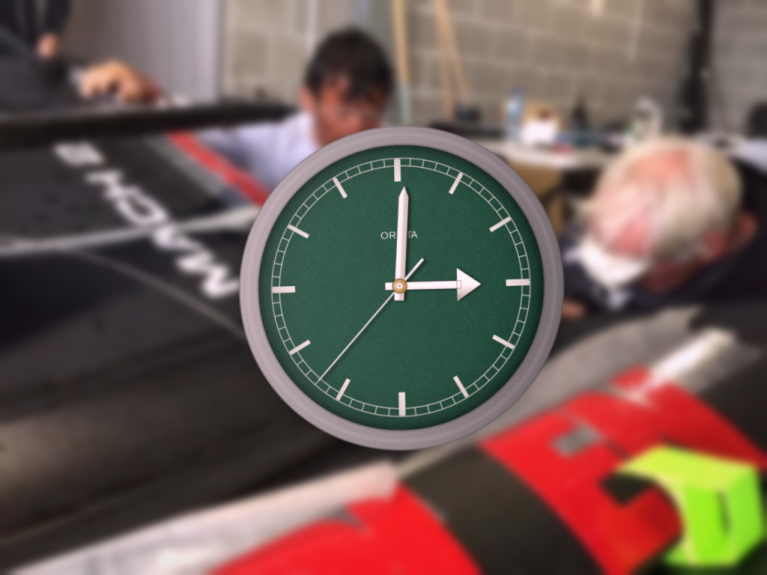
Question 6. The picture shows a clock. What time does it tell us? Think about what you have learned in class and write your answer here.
3:00:37
